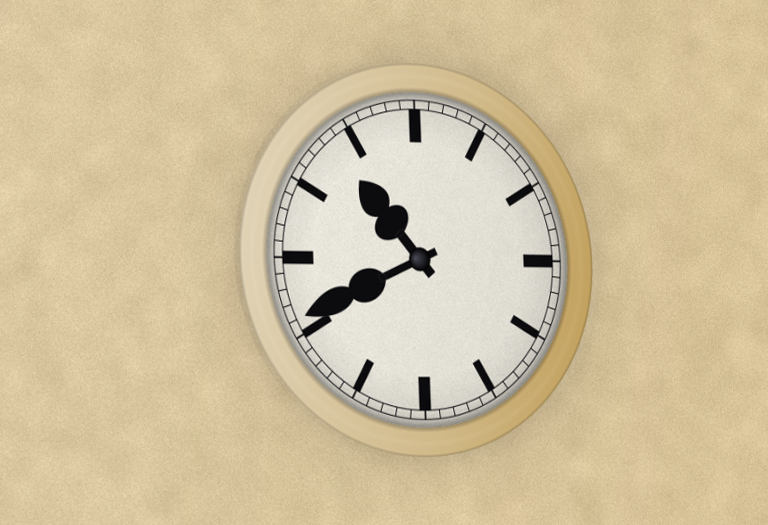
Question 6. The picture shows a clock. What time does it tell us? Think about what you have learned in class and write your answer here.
10:41
